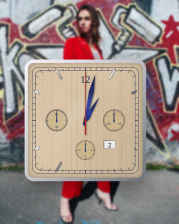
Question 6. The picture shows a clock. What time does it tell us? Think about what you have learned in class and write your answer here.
1:02
